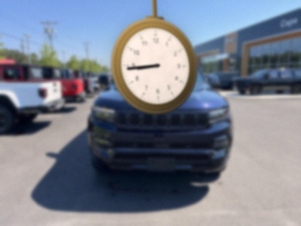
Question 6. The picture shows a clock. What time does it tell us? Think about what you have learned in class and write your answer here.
8:44
